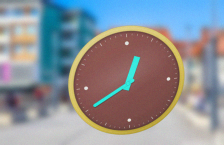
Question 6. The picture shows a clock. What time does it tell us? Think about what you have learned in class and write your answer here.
12:40
